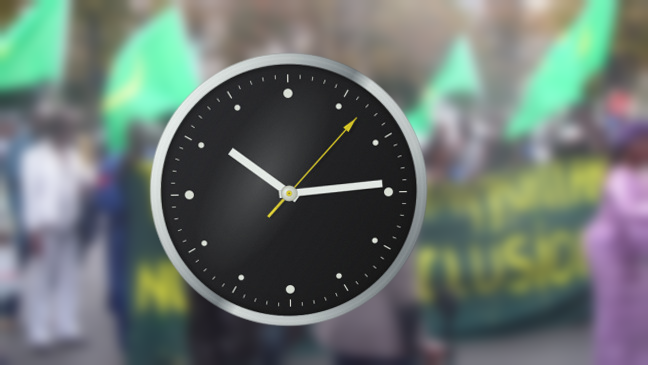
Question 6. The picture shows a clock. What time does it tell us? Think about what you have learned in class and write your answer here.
10:14:07
